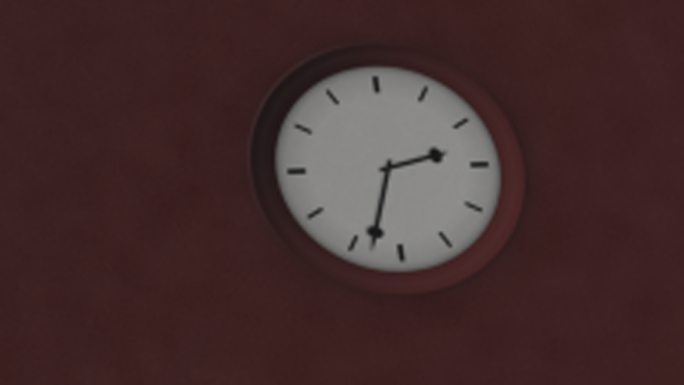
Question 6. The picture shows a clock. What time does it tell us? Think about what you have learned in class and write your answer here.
2:33
